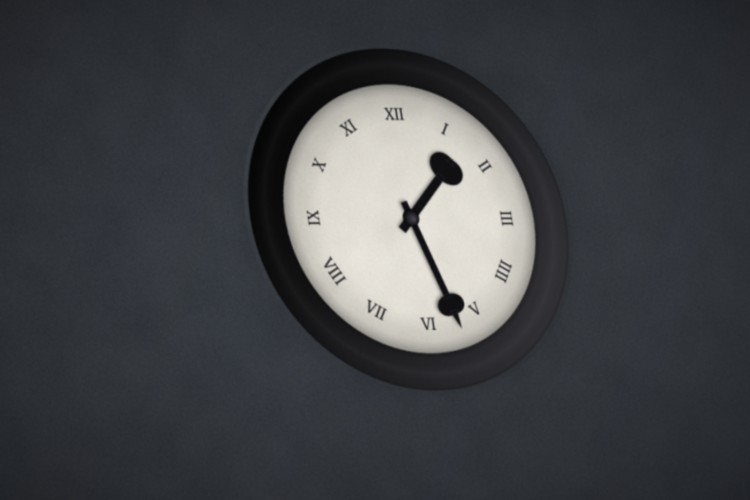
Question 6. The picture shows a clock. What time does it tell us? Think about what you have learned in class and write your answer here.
1:27
